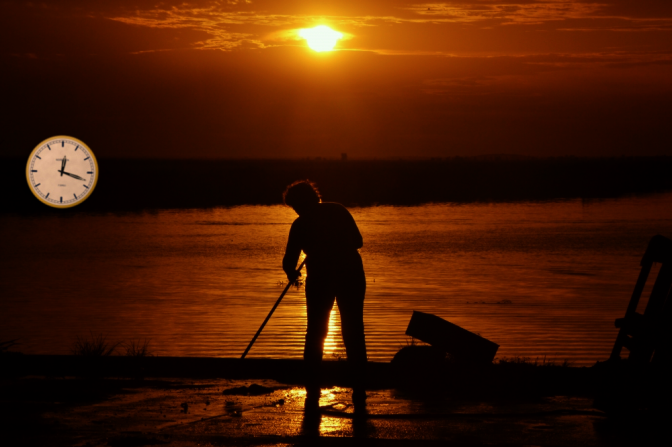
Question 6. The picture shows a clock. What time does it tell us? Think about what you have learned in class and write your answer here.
12:18
